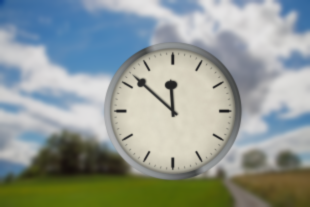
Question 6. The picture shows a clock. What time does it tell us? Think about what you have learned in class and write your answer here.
11:52
